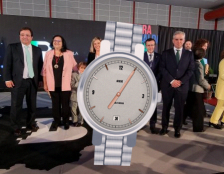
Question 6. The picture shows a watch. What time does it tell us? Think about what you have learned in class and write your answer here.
7:05
